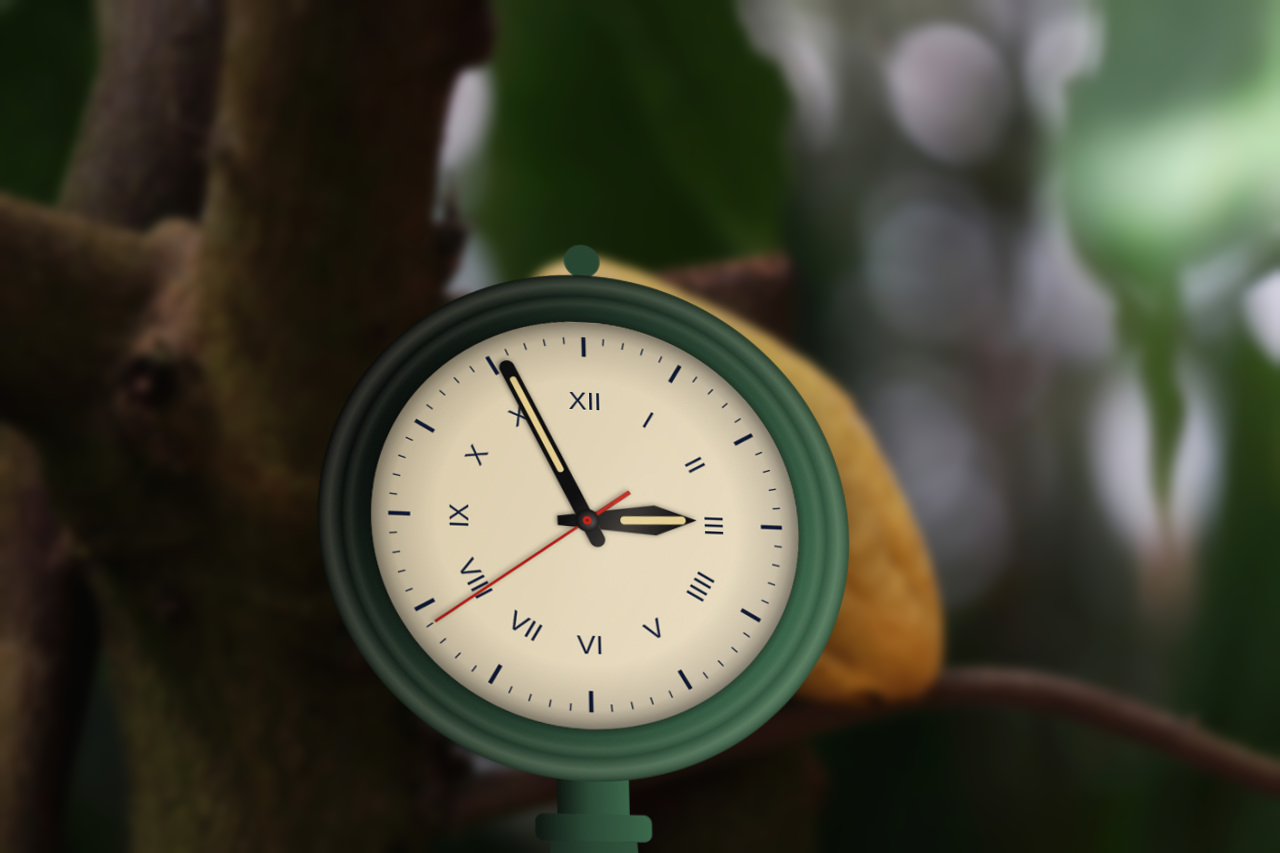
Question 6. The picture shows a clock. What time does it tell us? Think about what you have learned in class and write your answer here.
2:55:39
